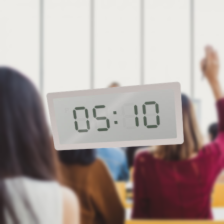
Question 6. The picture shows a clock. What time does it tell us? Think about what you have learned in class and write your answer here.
5:10
